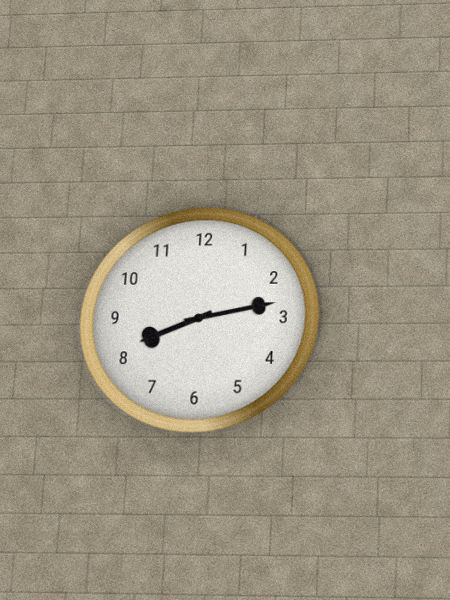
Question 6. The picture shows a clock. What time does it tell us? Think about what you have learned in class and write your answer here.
8:13
